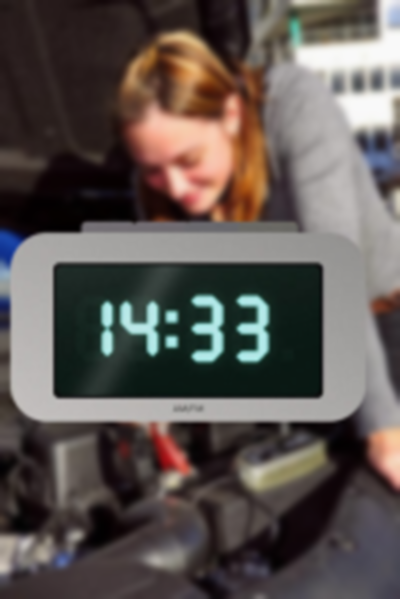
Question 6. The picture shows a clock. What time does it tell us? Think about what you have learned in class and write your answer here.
14:33
